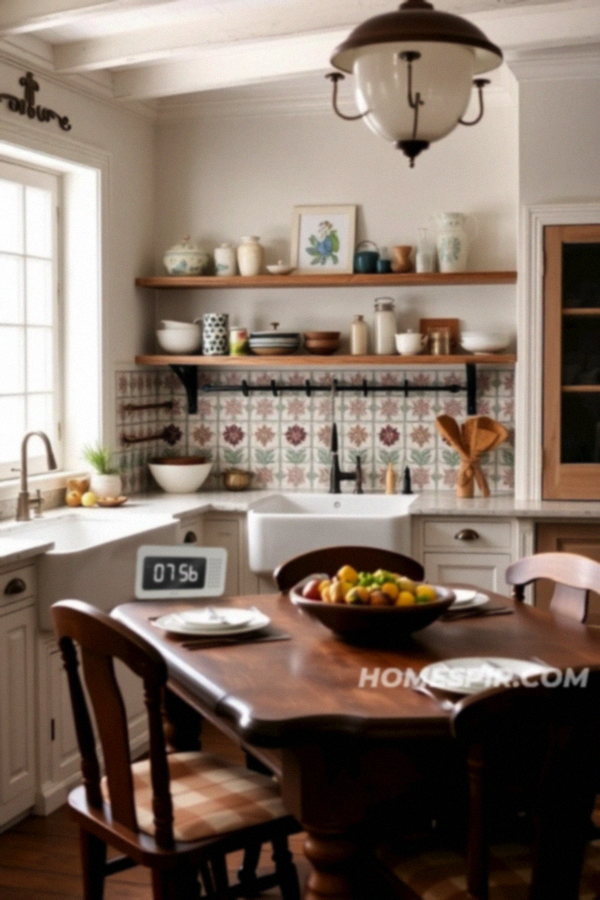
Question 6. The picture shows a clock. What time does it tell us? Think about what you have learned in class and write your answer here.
7:56
